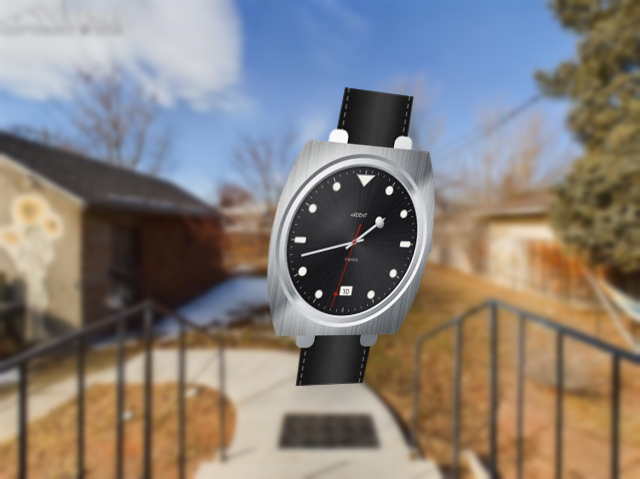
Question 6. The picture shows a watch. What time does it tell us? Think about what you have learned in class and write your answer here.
1:42:32
